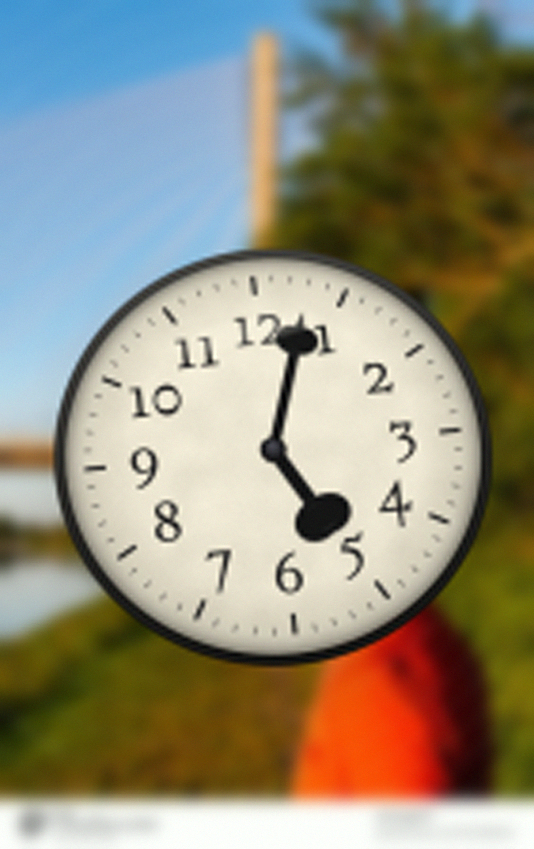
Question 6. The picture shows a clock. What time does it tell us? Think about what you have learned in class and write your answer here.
5:03
